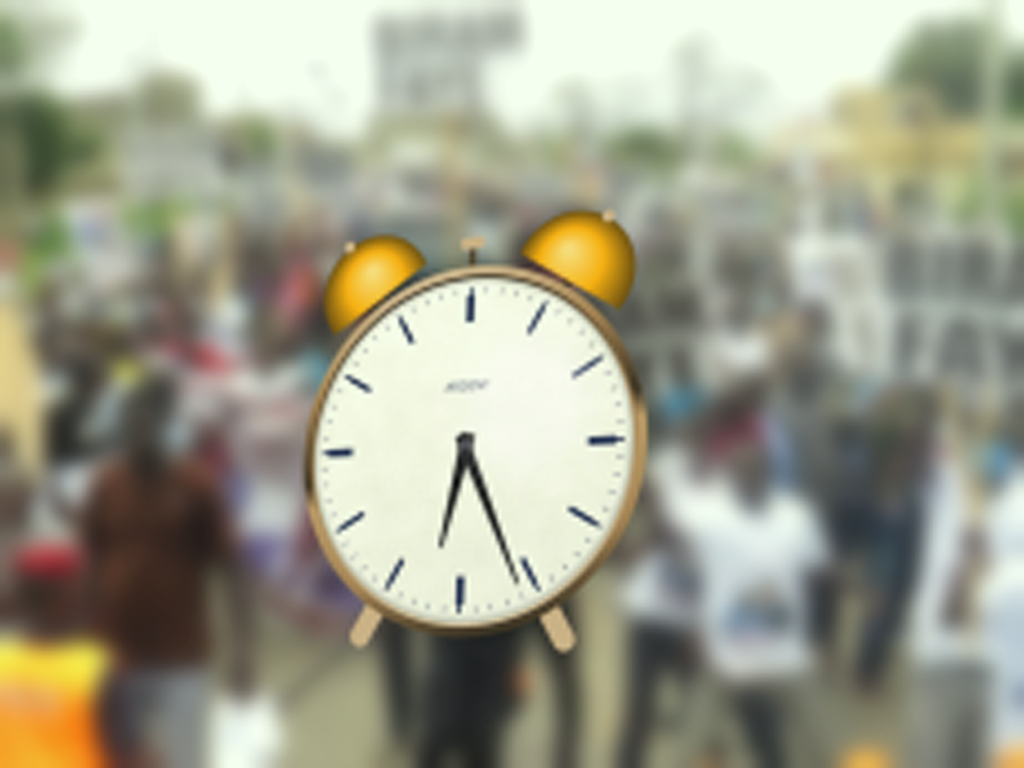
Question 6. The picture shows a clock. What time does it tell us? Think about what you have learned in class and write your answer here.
6:26
